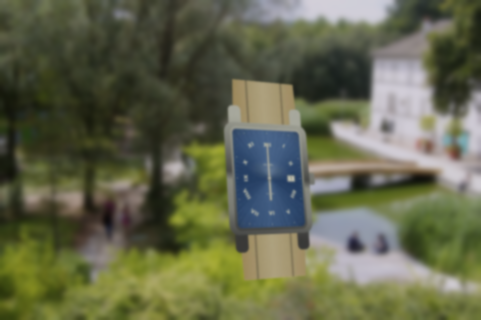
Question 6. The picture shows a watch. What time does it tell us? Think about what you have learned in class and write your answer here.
6:00
